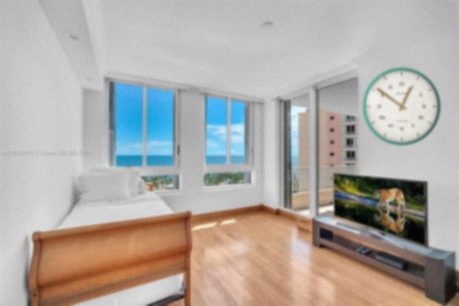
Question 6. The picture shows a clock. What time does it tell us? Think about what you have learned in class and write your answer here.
12:51
